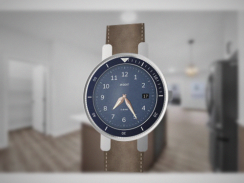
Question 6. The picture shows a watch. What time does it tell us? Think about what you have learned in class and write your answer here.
7:25
